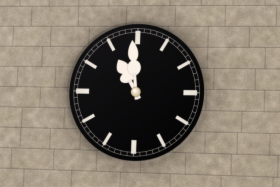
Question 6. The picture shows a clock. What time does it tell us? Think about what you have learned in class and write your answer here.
10:59
